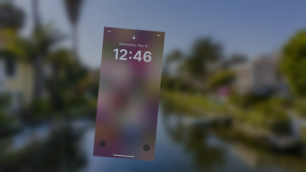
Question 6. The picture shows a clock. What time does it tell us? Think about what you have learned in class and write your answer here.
12:46
